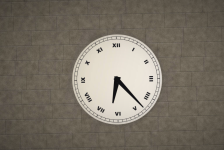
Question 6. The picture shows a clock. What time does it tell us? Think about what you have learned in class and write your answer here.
6:23
